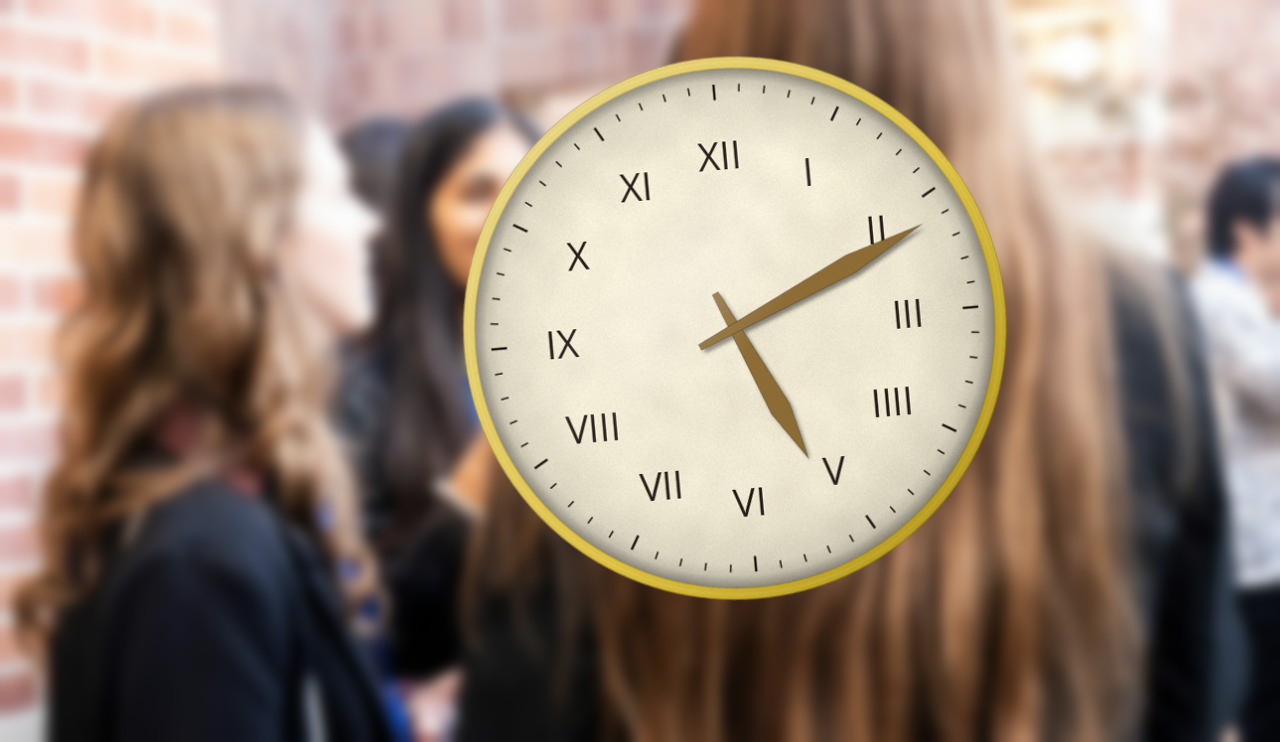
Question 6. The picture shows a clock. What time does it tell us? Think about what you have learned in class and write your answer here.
5:11
